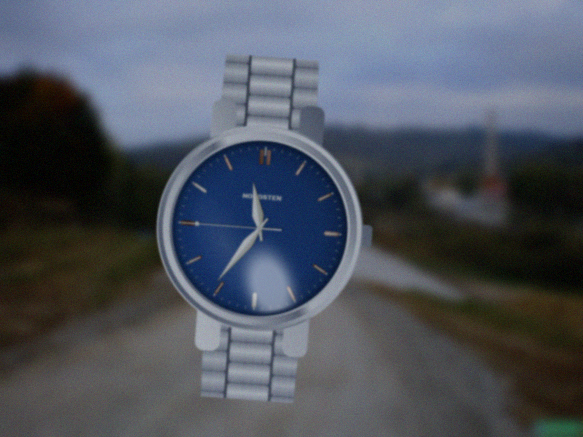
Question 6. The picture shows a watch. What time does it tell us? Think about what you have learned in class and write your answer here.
11:35:45
